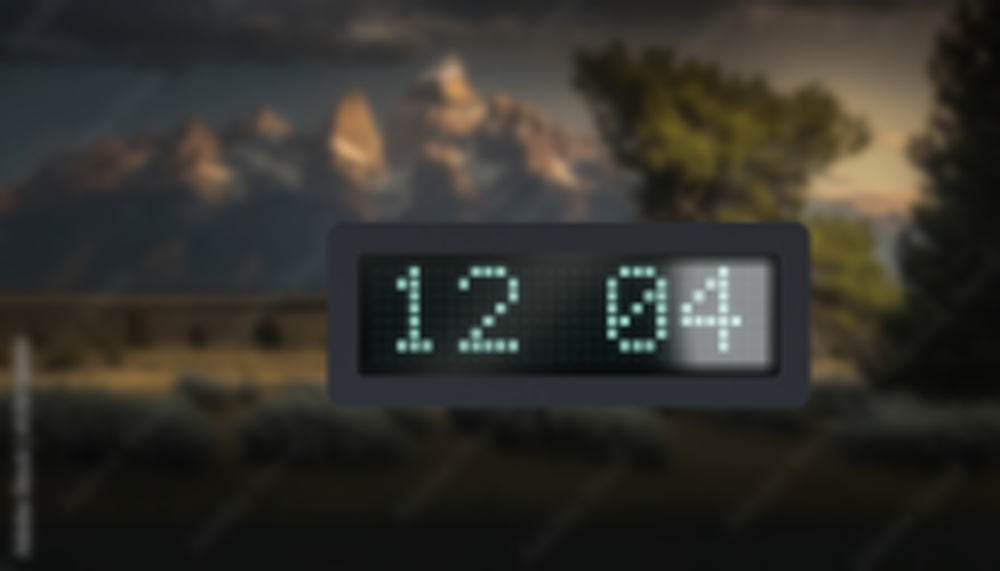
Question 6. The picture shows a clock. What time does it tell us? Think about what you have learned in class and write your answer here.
12:04
